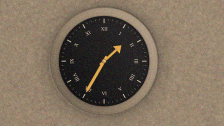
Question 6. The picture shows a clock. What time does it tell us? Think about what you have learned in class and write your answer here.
1:35
